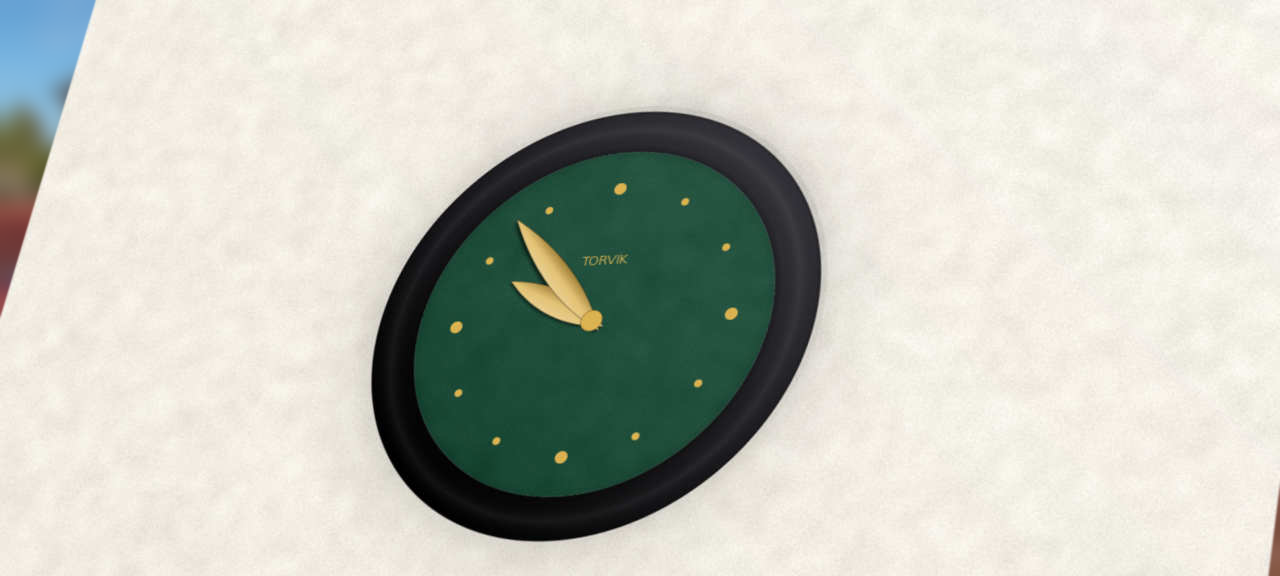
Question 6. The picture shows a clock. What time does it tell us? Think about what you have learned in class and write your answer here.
9:53
